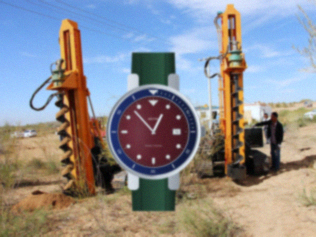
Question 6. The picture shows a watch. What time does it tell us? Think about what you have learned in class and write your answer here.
12:53
